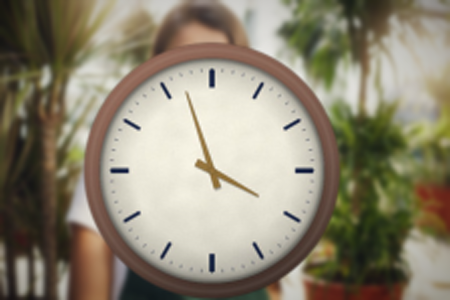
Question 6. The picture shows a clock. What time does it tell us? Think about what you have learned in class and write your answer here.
3:57
